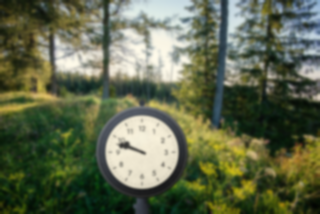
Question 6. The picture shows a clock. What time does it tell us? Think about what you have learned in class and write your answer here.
9:48
